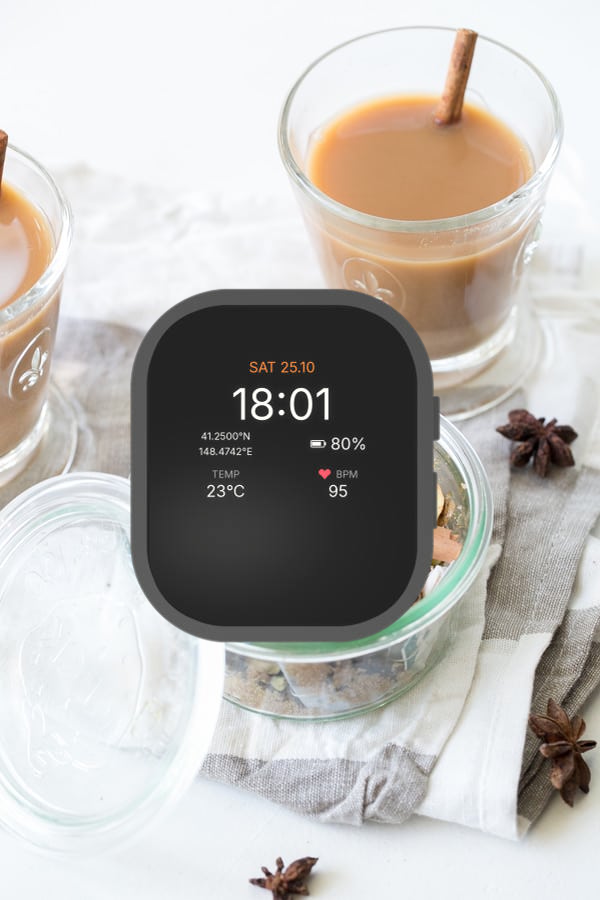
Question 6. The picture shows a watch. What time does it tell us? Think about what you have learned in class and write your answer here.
18:01
